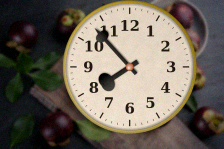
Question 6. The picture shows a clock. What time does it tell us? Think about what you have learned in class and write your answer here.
7:53
